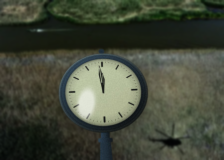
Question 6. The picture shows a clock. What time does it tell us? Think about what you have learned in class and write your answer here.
11:59
